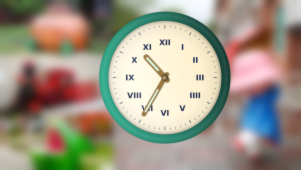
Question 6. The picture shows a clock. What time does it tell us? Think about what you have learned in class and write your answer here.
10:35
